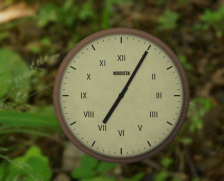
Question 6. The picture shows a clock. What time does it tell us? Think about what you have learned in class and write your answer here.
7:05
